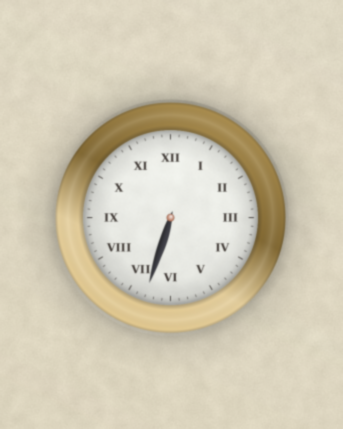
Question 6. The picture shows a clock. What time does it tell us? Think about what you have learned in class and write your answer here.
6:33
